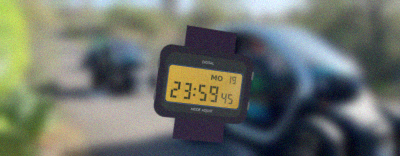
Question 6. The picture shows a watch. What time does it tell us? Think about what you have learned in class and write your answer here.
23:59:45
